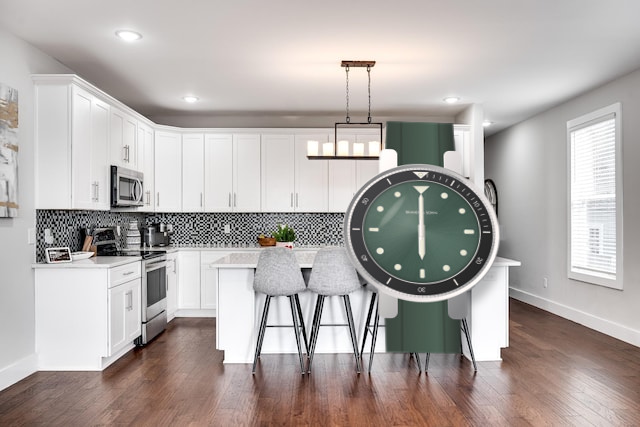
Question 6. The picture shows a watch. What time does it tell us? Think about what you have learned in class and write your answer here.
6:00
